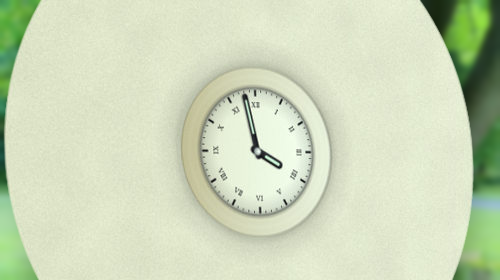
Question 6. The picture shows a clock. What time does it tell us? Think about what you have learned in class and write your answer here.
3:58
